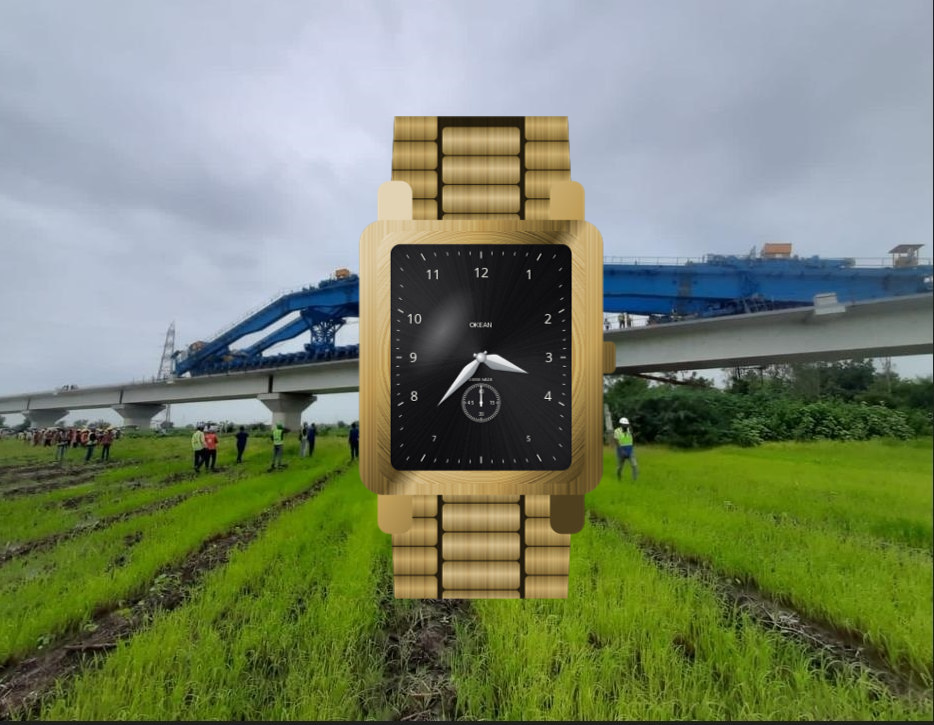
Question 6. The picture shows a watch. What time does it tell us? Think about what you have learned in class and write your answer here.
3:37
